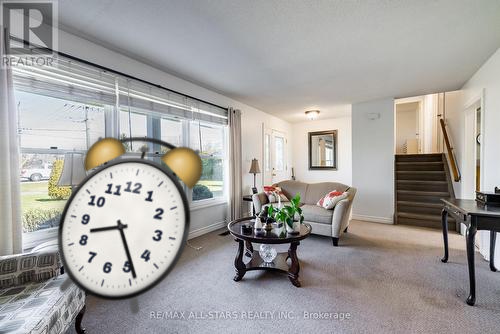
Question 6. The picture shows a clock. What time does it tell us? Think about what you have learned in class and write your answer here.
8:24
